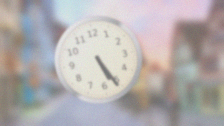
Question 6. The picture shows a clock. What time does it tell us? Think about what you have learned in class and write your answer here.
5:26
